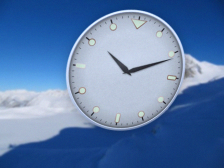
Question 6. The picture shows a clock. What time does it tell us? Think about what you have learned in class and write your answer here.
10:11
